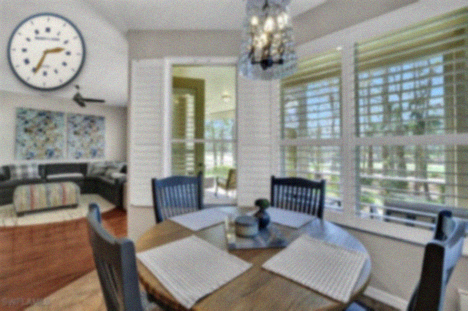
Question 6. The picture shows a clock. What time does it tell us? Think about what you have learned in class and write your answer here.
2:34
